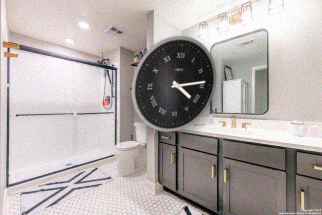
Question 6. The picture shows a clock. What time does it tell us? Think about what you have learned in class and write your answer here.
4:14
